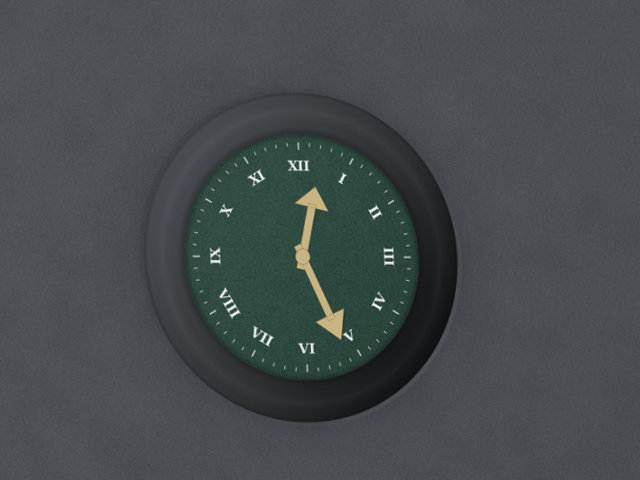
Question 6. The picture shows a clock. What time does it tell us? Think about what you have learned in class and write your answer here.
12:26
